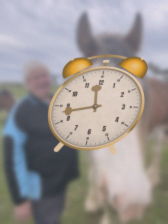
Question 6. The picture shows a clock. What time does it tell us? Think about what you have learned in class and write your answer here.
11:43
